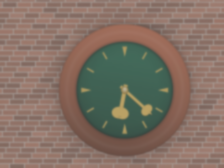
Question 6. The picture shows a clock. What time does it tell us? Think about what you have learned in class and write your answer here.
6:22
